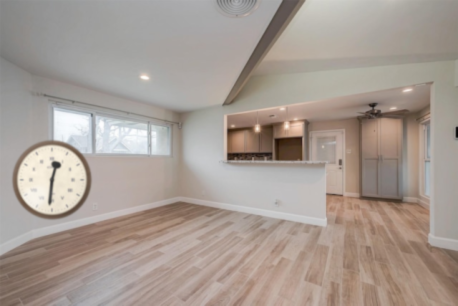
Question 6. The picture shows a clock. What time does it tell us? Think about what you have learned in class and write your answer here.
12:31
